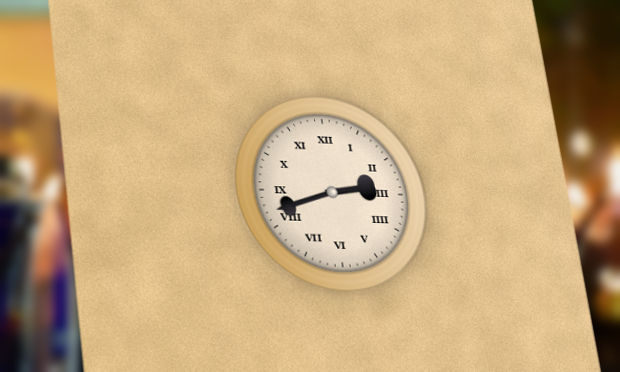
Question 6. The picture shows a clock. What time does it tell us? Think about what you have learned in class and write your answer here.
2:42
